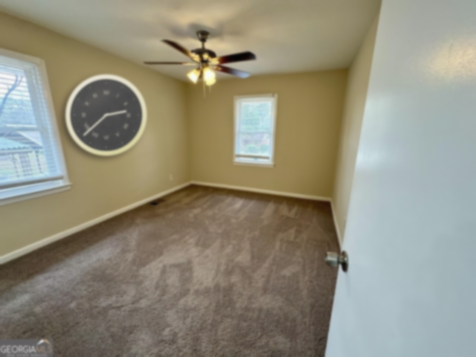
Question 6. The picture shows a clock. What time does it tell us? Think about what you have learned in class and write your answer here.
2:38
